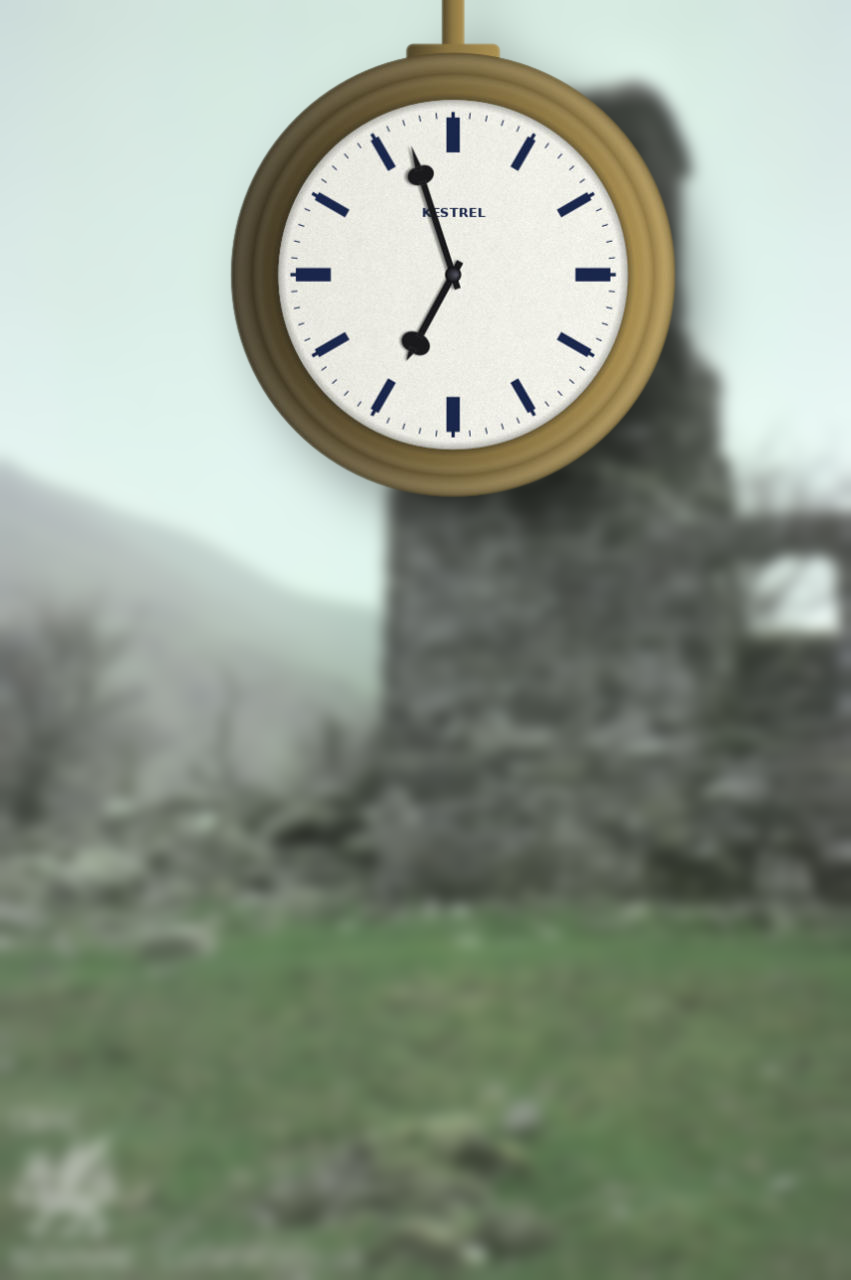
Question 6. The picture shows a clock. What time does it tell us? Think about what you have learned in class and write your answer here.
6:57
